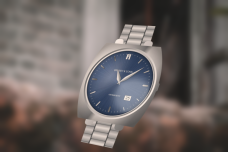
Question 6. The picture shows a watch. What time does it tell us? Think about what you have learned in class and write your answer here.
11:08
